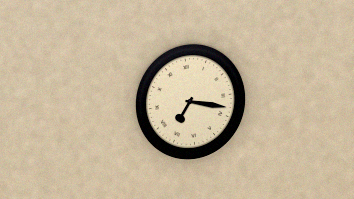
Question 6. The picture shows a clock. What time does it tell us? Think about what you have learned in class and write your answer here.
7:18
